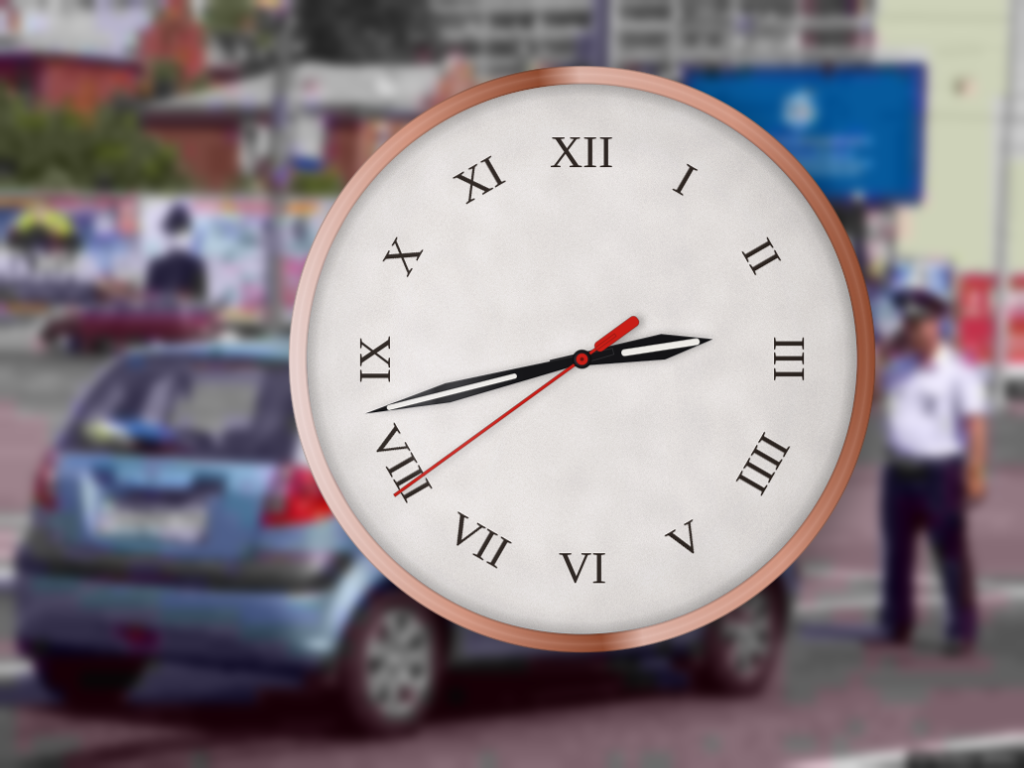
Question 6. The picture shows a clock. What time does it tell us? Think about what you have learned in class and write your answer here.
2:42:39
